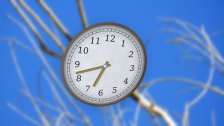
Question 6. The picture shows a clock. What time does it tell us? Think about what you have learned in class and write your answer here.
6:42
